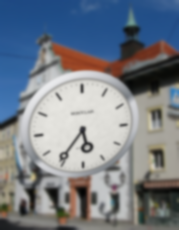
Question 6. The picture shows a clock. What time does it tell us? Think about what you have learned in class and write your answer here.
5:36
